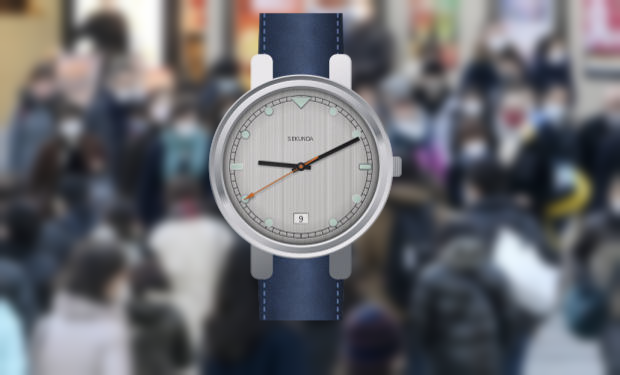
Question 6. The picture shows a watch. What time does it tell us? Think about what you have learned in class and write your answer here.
9:10:40
